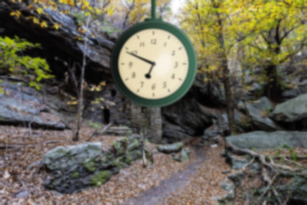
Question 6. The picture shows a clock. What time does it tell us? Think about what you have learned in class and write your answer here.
6:49
